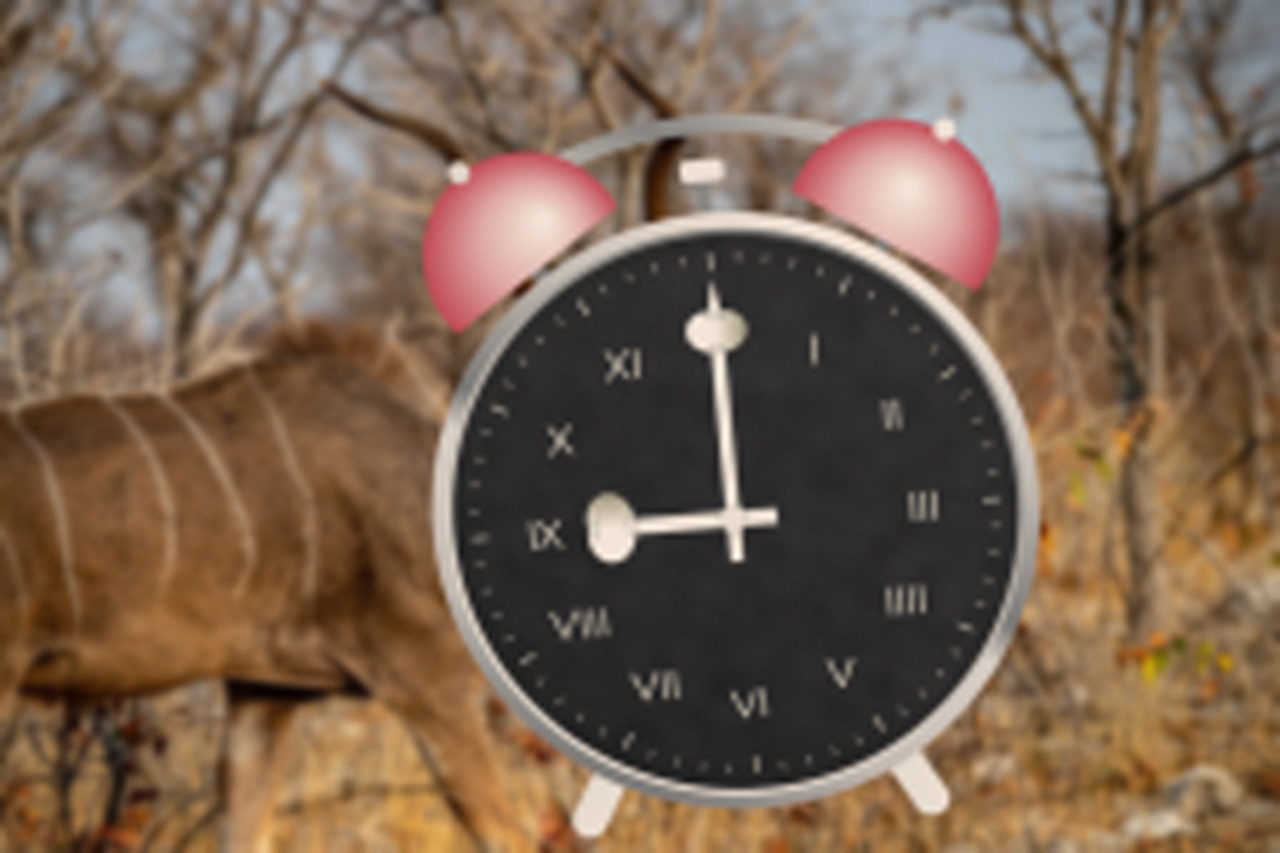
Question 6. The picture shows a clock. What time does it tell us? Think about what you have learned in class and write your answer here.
9:00
